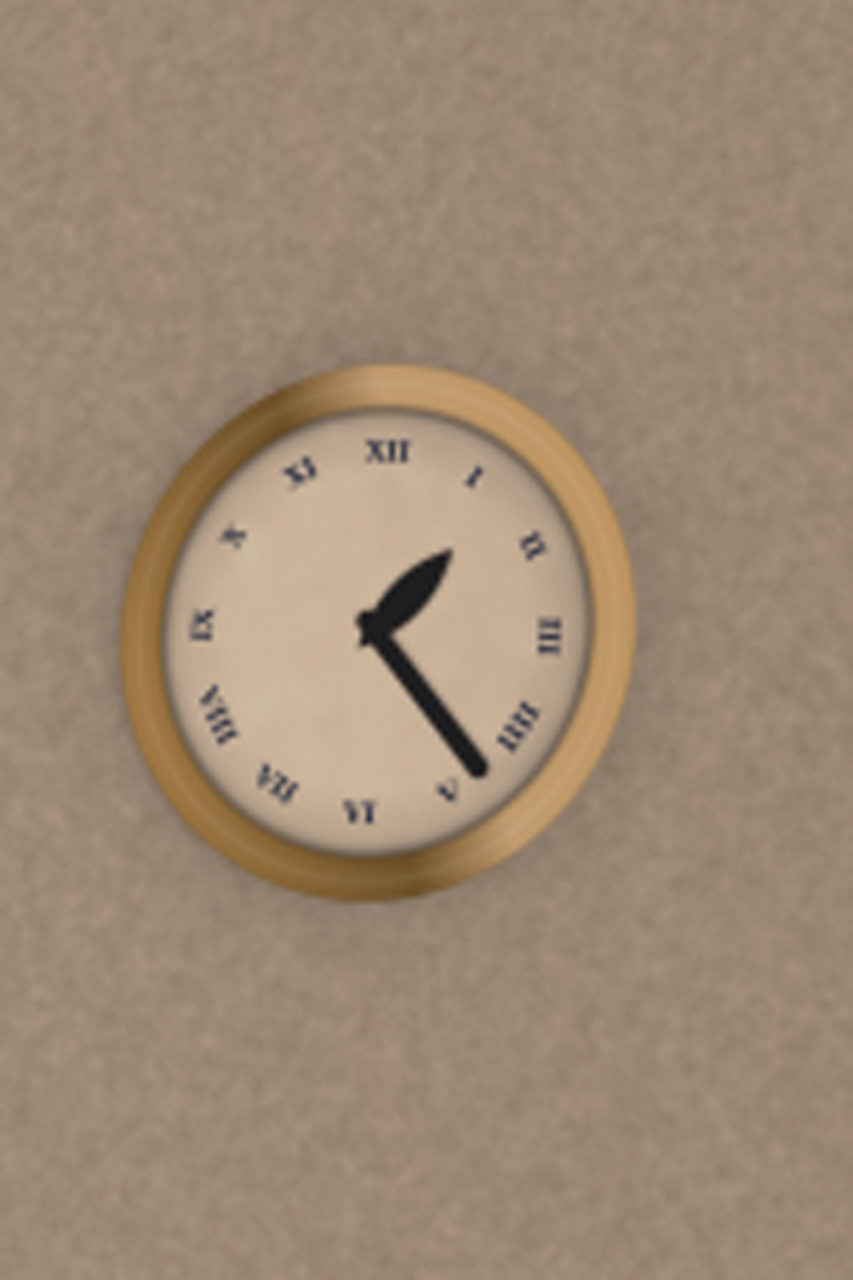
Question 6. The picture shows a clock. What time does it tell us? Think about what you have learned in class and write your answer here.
1:23
